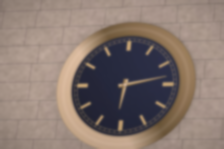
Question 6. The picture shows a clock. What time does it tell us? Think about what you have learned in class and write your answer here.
6:13
